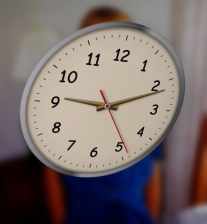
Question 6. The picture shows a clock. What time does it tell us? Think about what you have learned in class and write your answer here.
9:11:24
